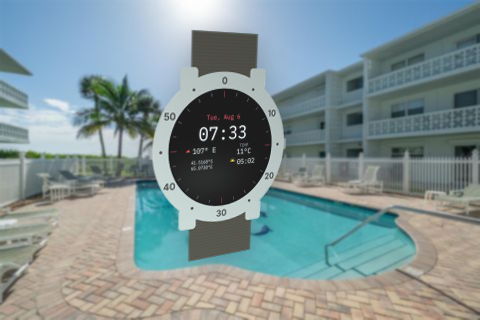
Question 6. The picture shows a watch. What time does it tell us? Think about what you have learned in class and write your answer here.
7:33
